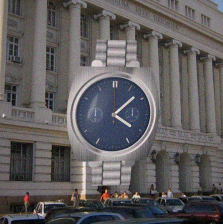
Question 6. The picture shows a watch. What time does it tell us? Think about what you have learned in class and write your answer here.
4:08
